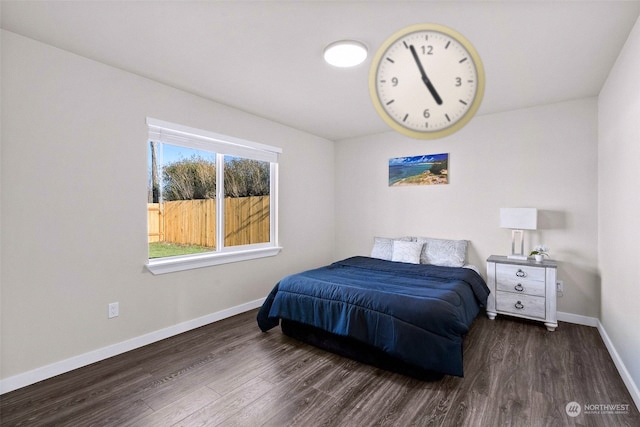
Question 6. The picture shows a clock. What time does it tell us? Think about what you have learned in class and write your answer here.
4:56
